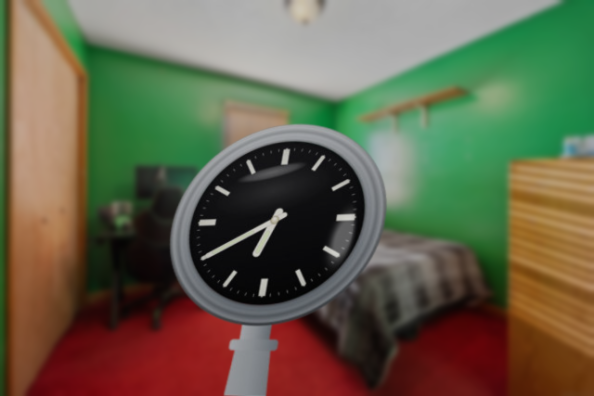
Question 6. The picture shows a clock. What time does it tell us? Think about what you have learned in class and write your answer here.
6:40
